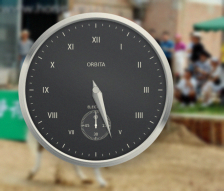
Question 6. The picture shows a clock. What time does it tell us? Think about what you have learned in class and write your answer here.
5:27
